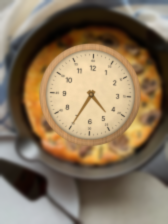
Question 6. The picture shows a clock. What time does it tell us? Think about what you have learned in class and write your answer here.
4:35
